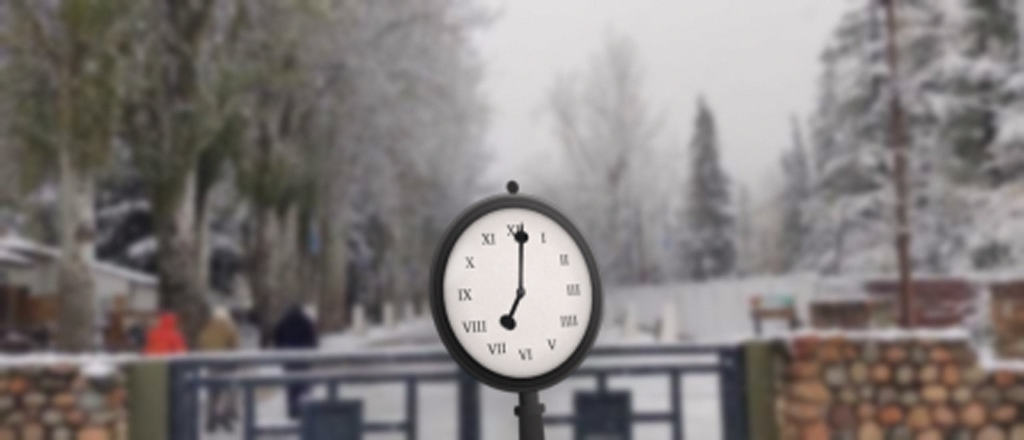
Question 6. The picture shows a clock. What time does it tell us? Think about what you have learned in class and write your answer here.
7:01
